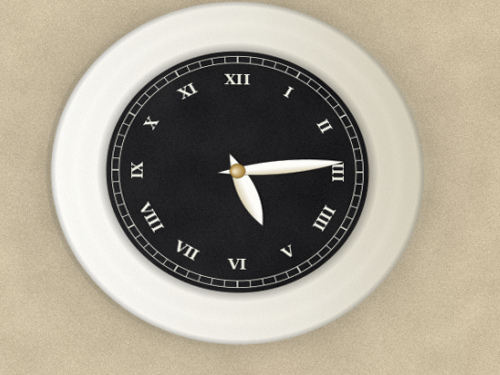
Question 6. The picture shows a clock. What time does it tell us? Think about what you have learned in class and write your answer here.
5:14
